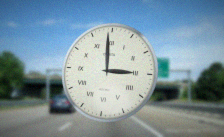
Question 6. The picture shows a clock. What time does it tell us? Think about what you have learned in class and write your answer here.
2:59
